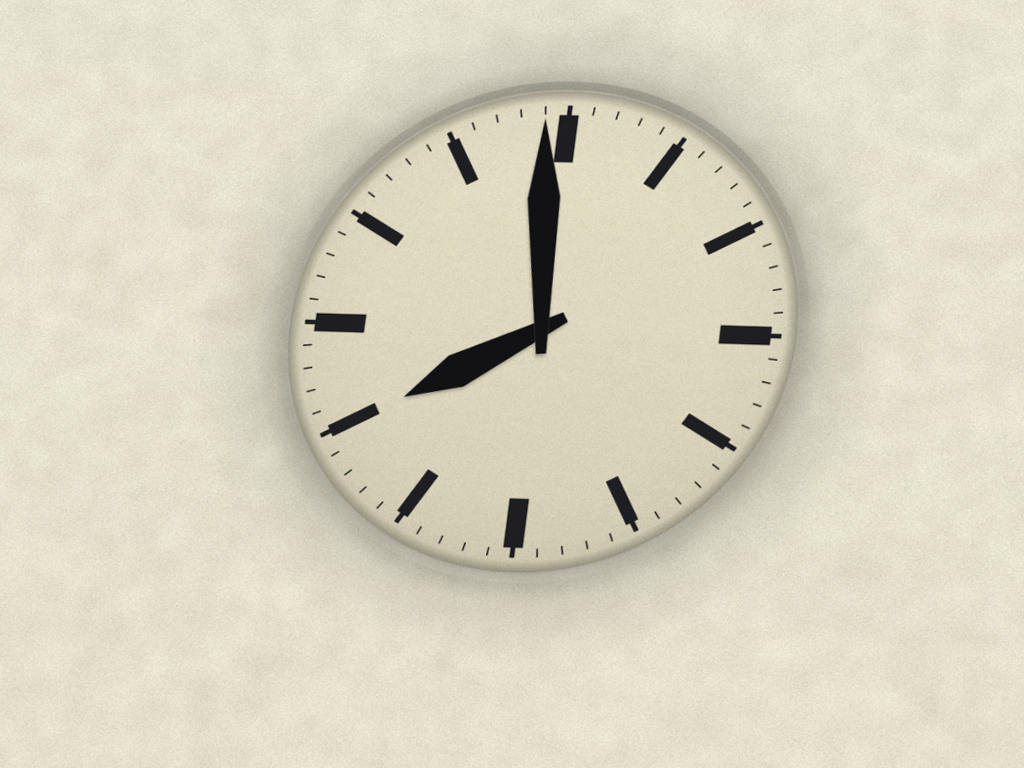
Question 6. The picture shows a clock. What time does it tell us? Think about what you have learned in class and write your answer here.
7:59
